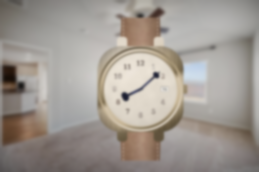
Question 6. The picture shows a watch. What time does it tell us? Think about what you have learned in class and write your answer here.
8:08
